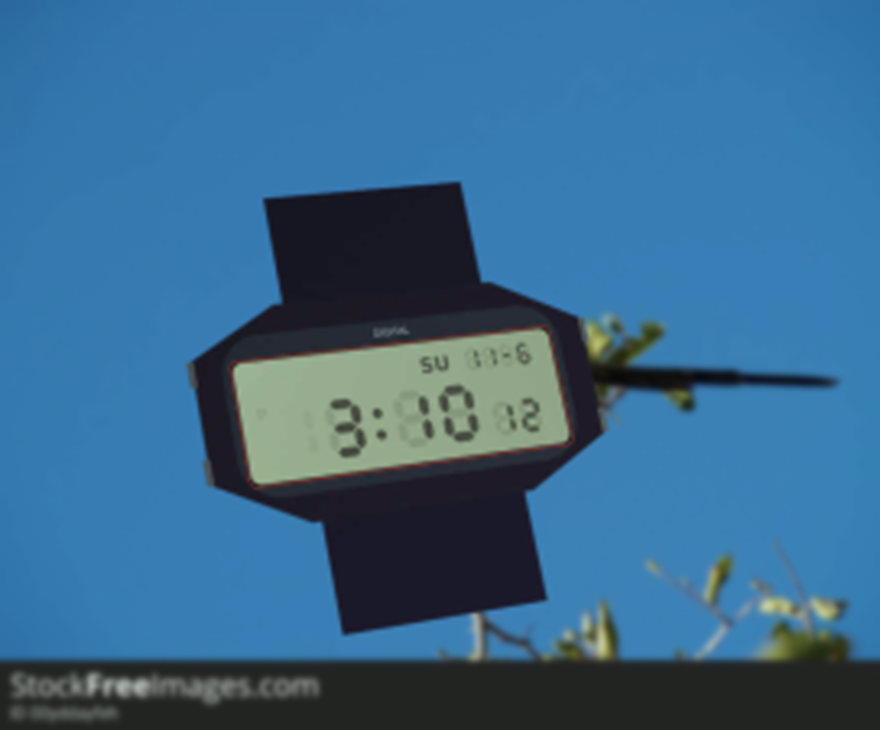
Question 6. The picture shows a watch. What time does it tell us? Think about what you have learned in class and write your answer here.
3:10:12
